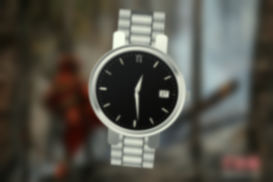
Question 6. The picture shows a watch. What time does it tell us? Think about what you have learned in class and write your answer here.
12:29
